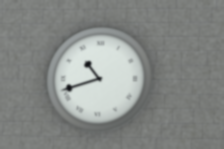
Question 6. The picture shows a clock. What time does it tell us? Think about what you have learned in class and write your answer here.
10:42
